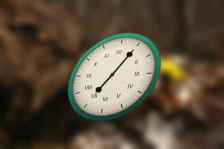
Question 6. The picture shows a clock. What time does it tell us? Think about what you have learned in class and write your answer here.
7:05
